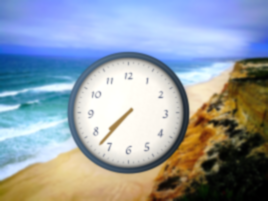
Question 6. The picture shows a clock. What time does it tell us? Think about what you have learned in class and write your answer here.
7:37
